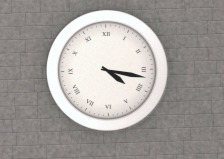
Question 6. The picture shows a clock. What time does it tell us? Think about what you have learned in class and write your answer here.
4:17
